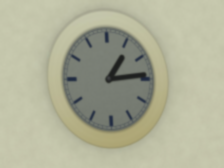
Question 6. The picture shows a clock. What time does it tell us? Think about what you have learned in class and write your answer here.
1:14
